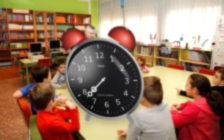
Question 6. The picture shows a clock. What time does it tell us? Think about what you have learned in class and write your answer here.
7:38
